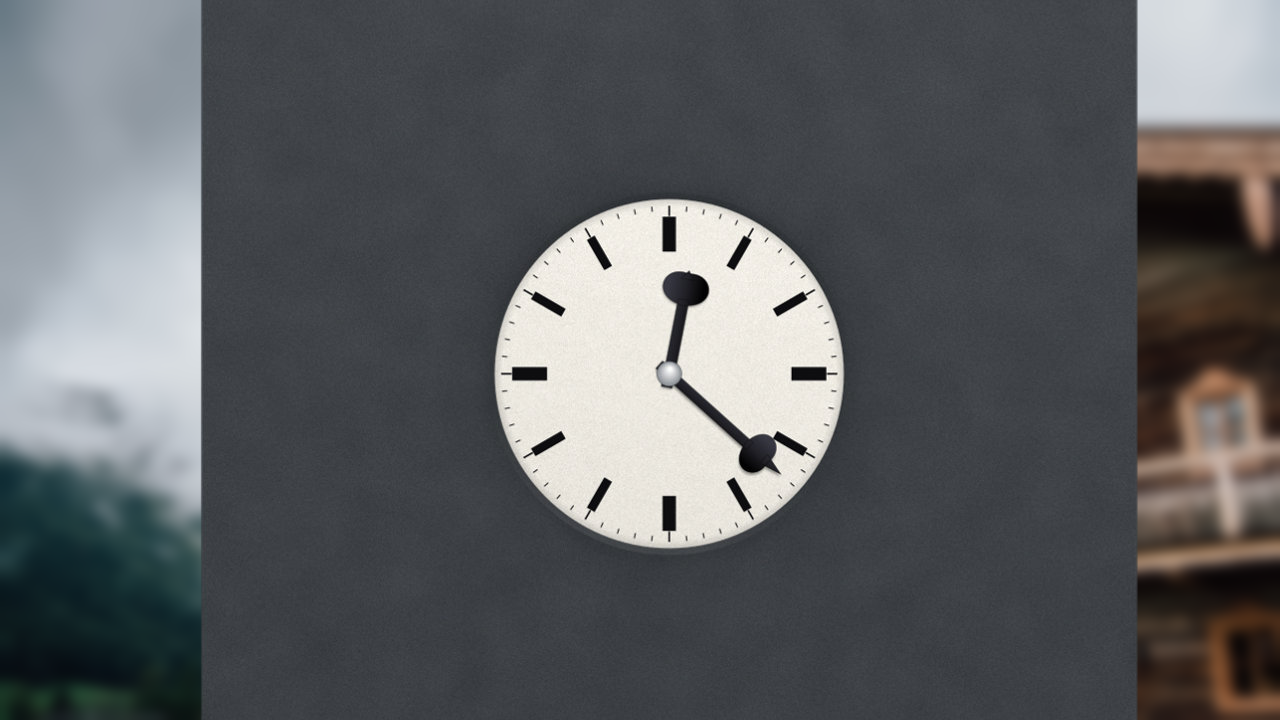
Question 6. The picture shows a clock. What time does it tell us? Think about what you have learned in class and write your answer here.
12:22
